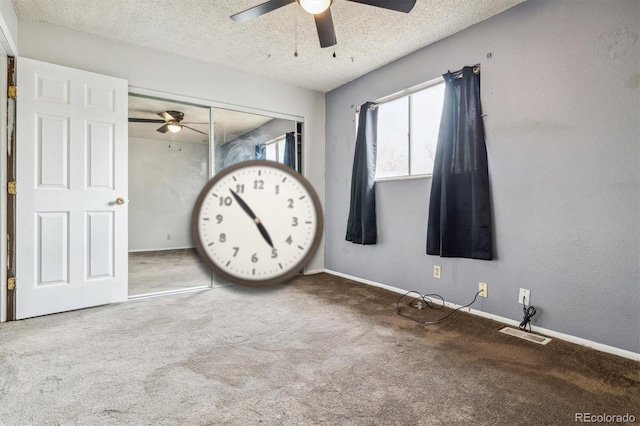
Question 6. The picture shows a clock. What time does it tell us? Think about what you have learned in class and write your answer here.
4:53
